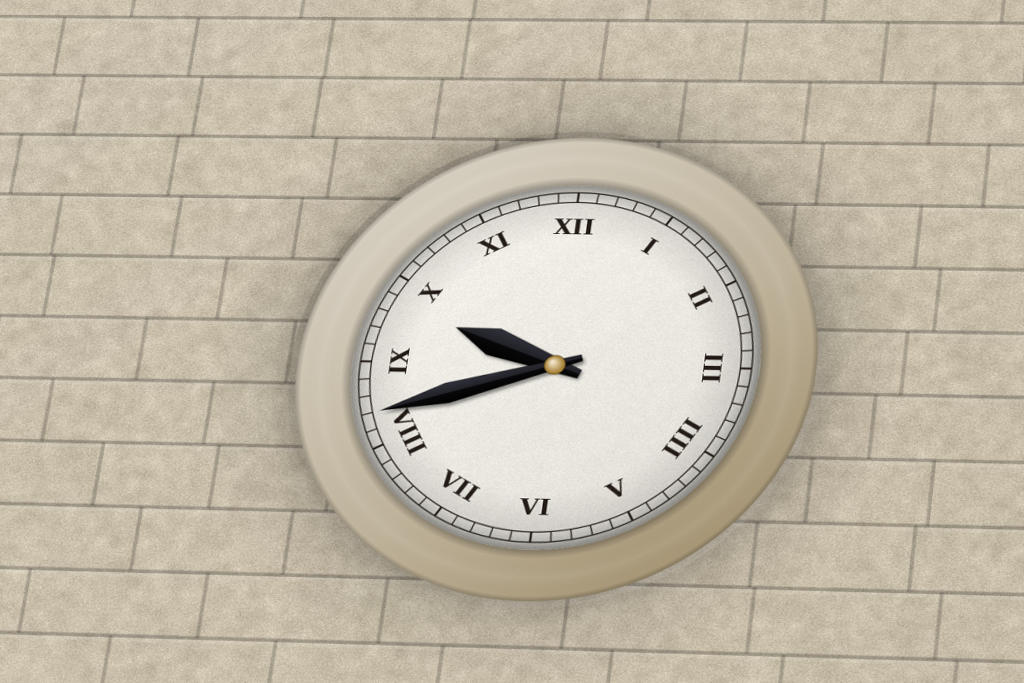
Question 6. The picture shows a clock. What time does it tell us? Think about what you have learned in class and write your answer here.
9:42
